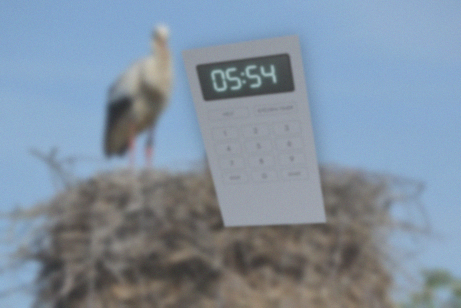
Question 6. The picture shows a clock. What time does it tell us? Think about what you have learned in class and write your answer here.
5:54
